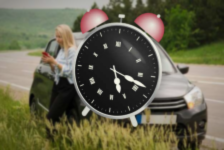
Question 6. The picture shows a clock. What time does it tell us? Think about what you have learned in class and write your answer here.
5:18
